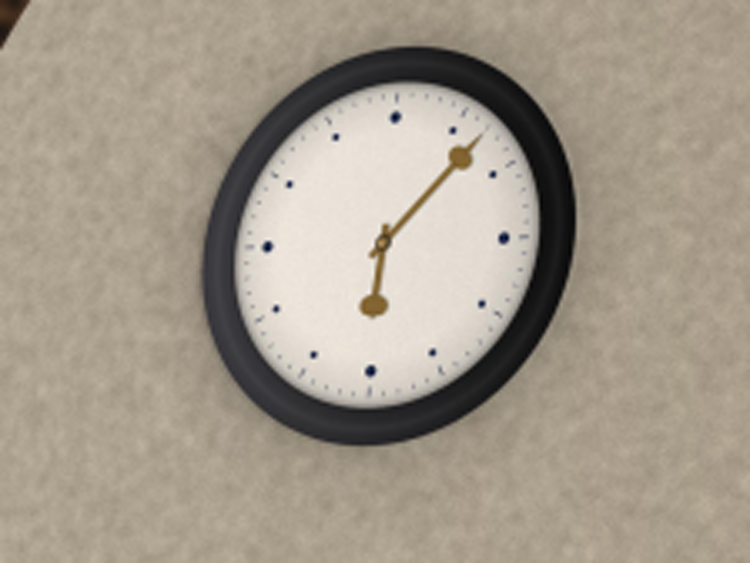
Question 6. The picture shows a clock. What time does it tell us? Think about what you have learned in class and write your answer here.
6:07
